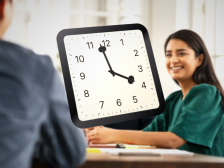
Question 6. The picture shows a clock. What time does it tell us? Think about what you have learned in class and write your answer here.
3:58
